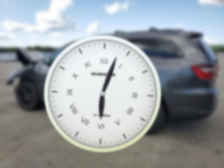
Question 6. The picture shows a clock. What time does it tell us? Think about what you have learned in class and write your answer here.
6:03
